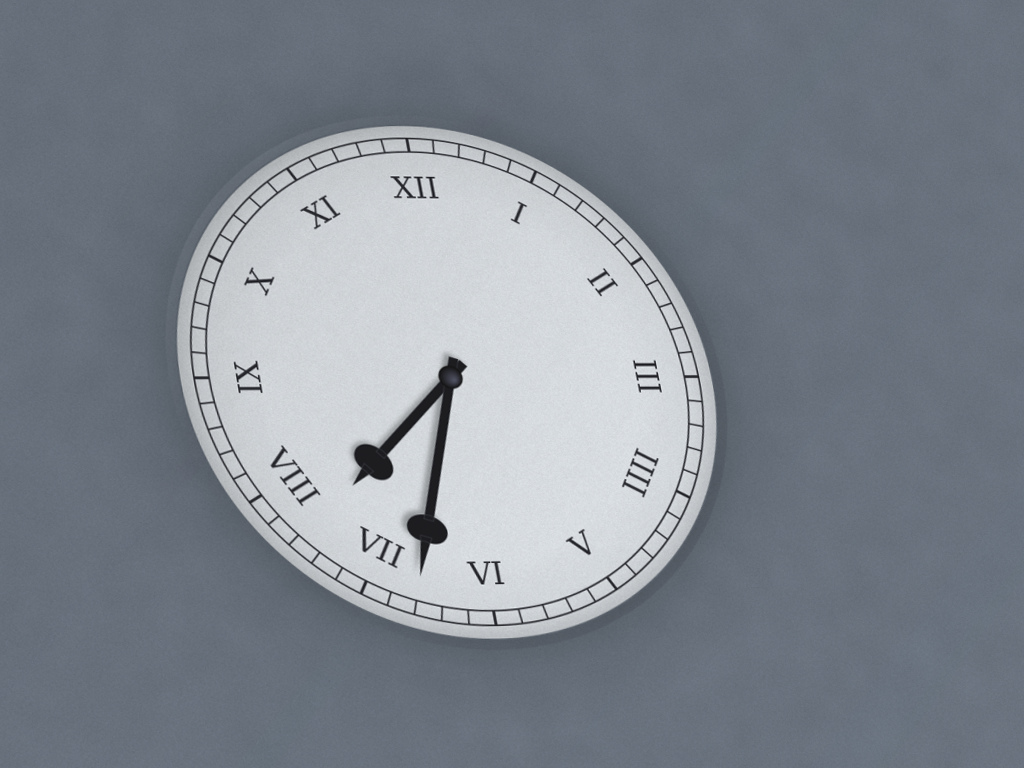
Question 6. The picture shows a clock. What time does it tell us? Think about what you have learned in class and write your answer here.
7:33
